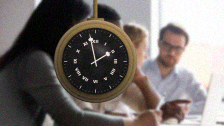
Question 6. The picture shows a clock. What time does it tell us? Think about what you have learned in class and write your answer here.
1:58
